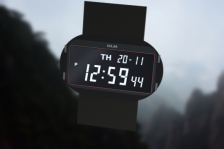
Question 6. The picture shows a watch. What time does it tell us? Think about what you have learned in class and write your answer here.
12:59:44
